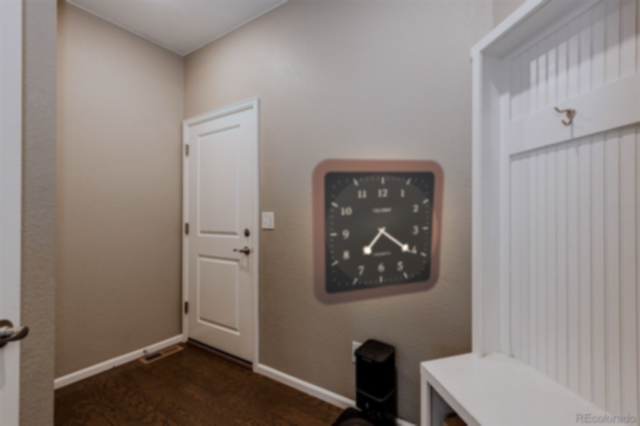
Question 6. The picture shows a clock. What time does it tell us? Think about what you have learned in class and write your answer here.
7:21
